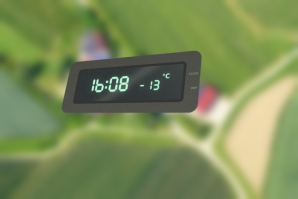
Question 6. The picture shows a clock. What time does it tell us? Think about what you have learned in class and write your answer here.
16:08
